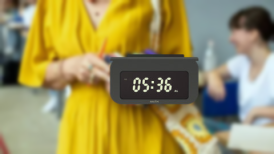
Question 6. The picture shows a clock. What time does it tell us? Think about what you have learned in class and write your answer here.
5:36
